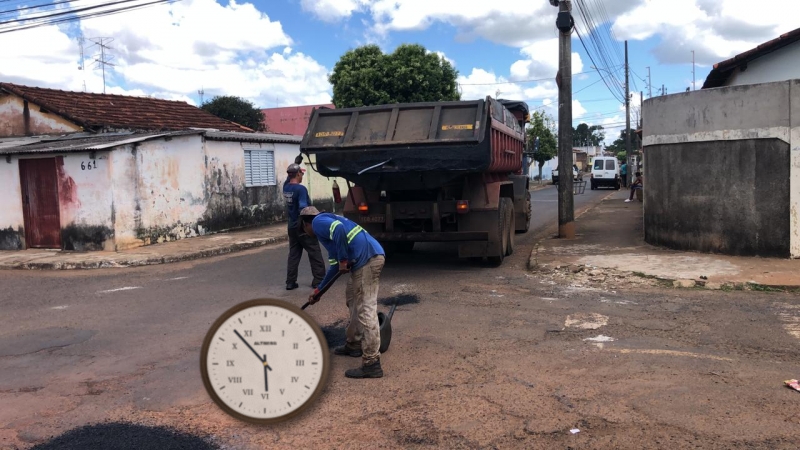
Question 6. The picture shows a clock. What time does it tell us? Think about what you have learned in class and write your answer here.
5:53
